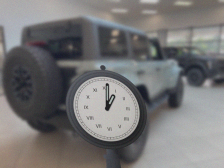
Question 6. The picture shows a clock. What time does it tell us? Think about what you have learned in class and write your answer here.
1:01
